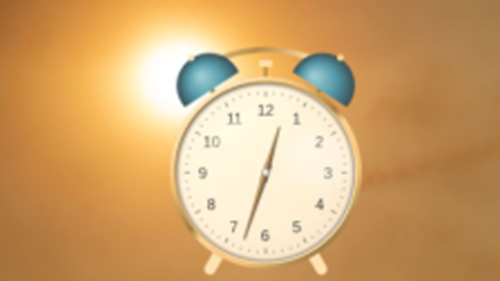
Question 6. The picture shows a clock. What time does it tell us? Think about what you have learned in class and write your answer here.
12:33
